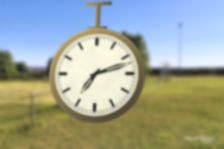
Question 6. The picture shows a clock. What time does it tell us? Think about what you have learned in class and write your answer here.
7:12
